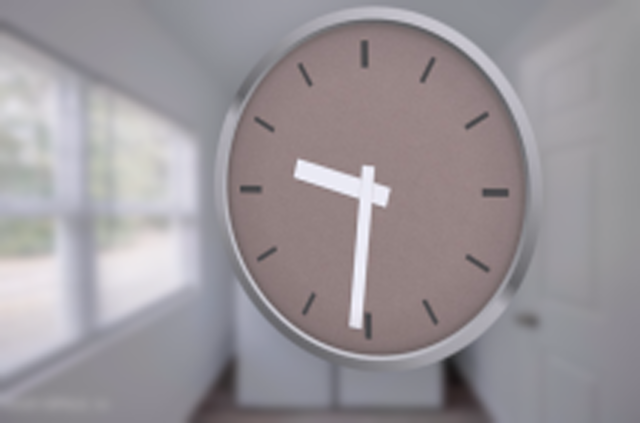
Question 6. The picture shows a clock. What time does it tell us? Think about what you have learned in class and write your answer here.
9:31
